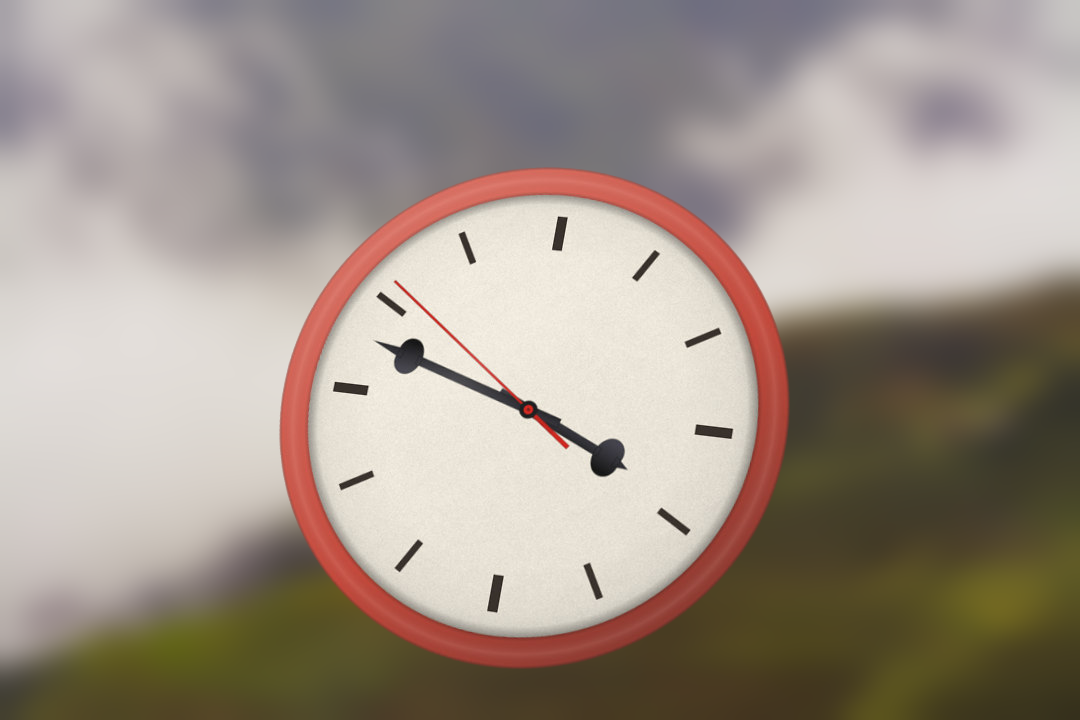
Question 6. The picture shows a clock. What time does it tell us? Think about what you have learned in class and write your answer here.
3:47:51
